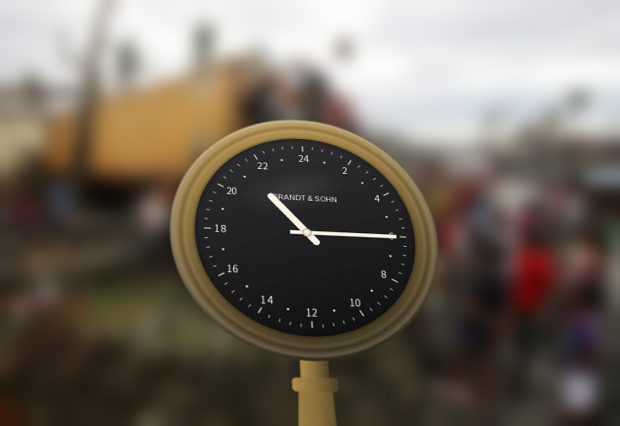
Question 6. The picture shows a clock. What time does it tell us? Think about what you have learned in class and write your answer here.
21:15
